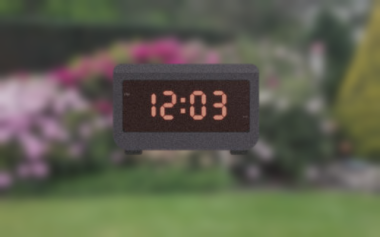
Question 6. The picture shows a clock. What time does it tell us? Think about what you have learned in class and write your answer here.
12:03
